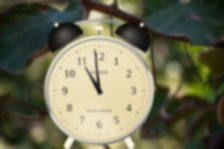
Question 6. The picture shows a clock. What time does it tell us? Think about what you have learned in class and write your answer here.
10:59
